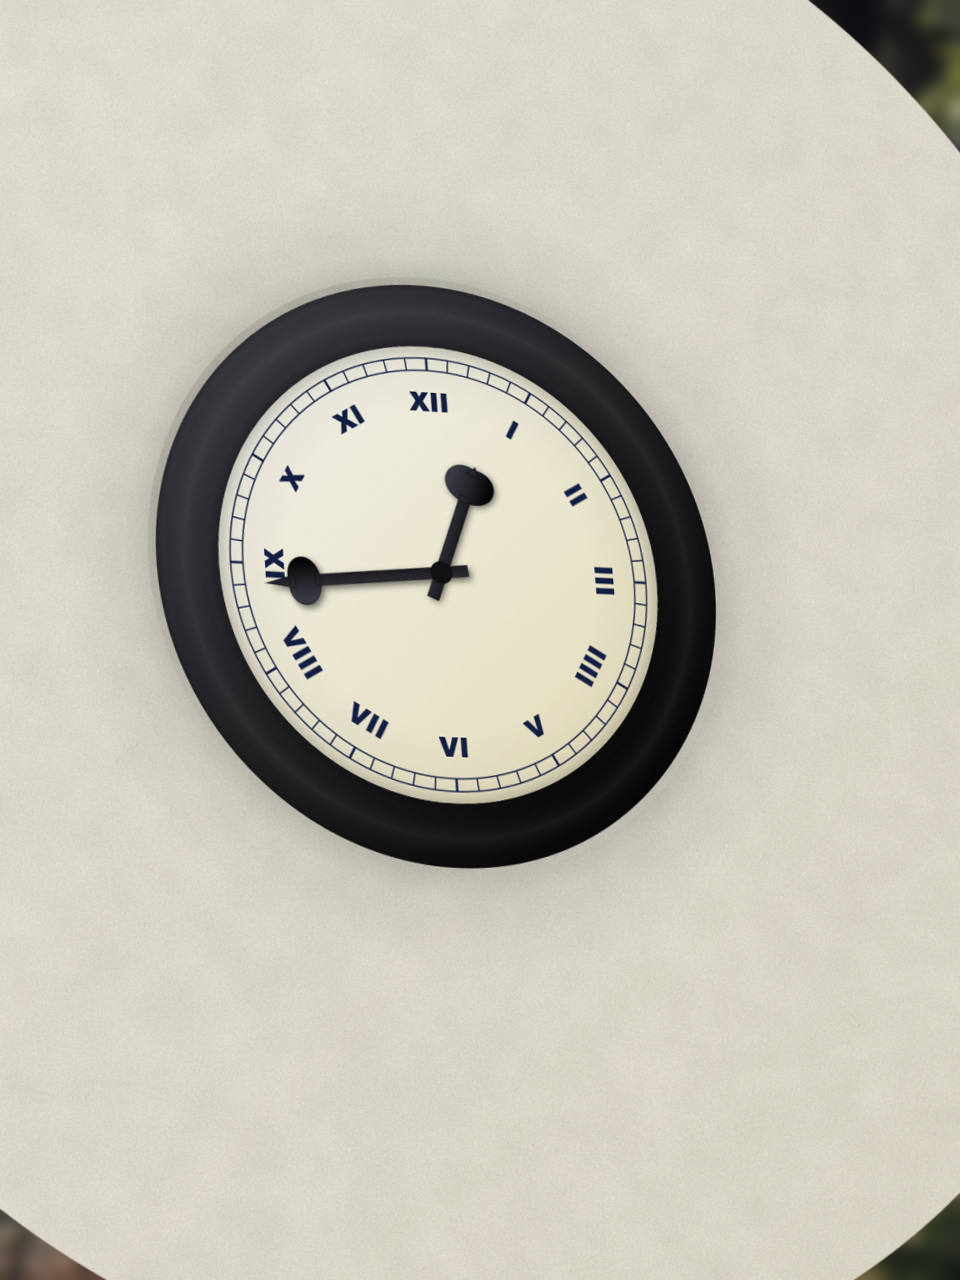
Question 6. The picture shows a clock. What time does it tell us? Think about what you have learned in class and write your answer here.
12:44
